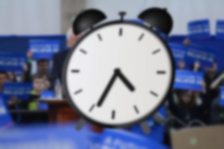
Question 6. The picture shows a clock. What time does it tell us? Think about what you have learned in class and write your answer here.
4:34
